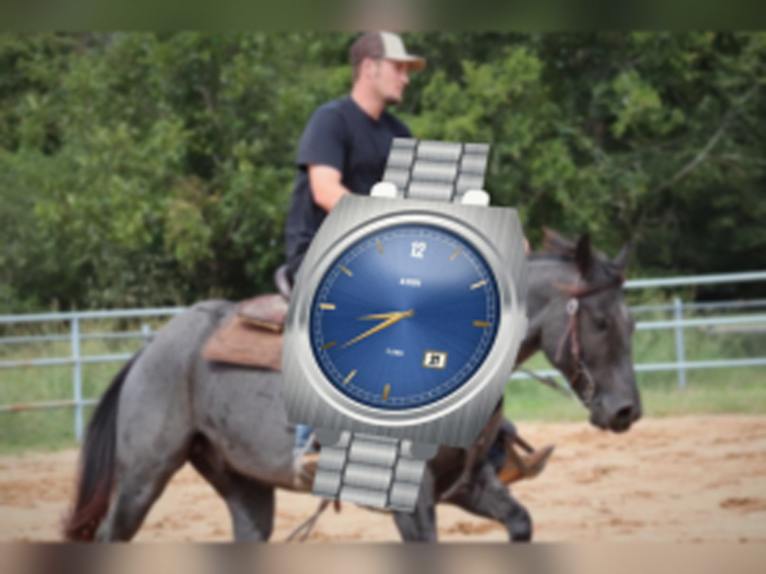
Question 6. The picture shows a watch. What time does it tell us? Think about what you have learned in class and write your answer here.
8:39
